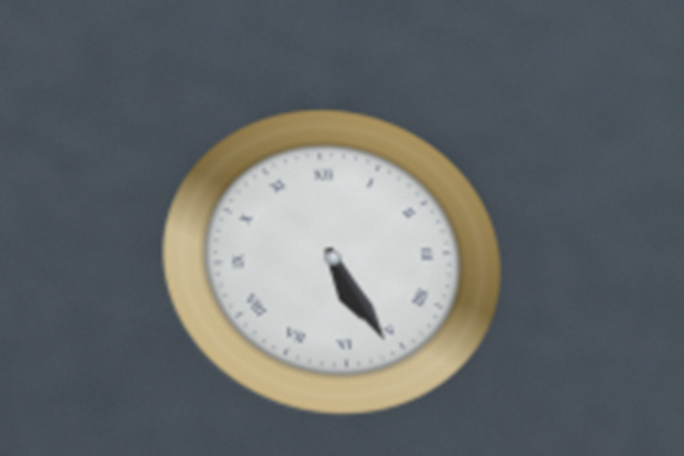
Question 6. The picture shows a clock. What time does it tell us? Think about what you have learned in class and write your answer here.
5:26
